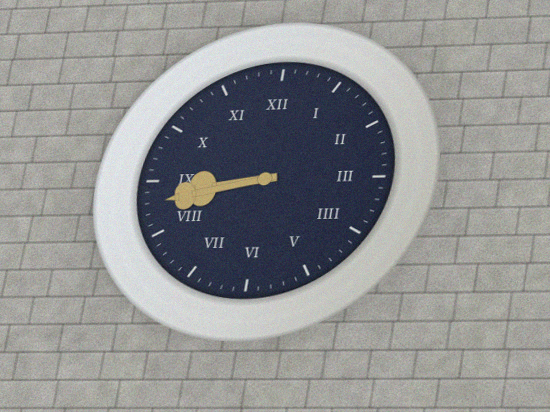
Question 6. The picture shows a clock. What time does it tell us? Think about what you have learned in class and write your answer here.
8:43
